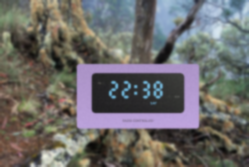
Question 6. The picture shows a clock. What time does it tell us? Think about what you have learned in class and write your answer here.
22:38
